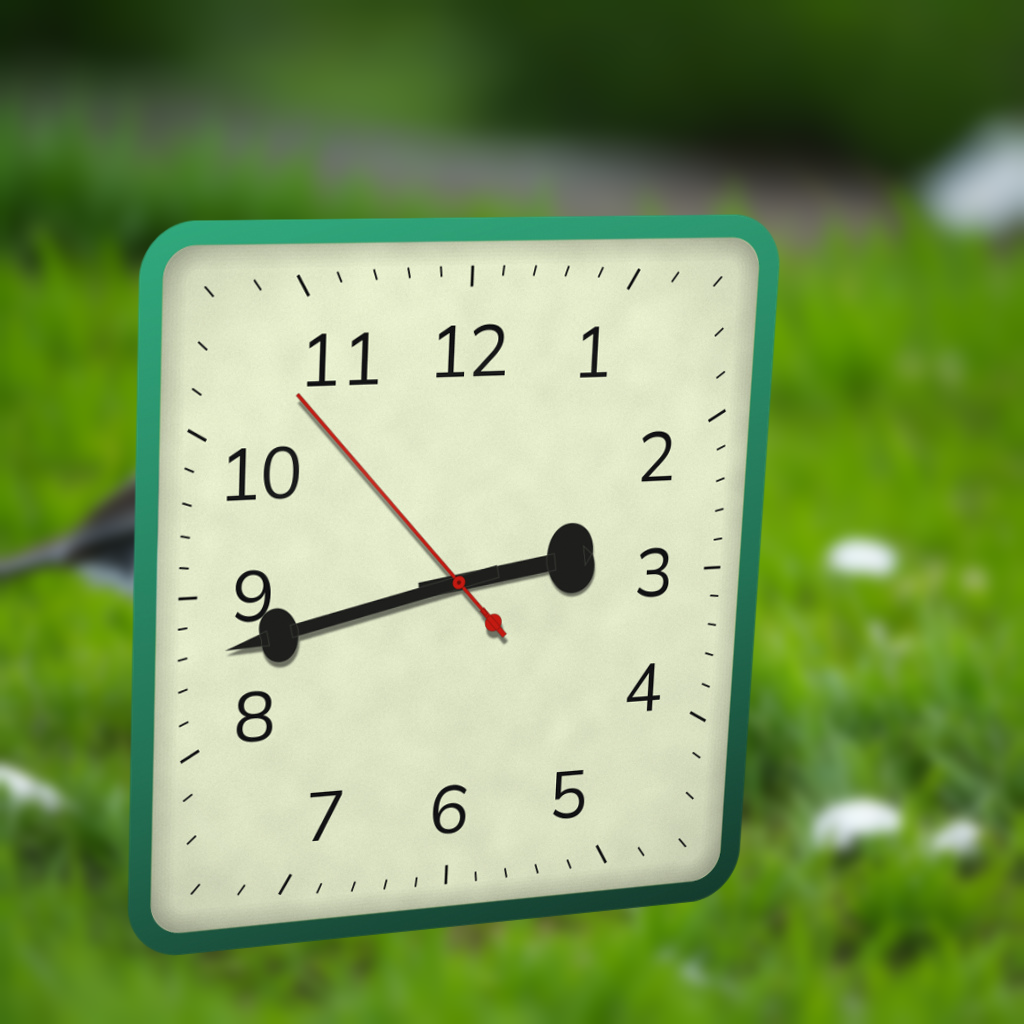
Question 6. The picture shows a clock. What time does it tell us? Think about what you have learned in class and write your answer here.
2:42:53
